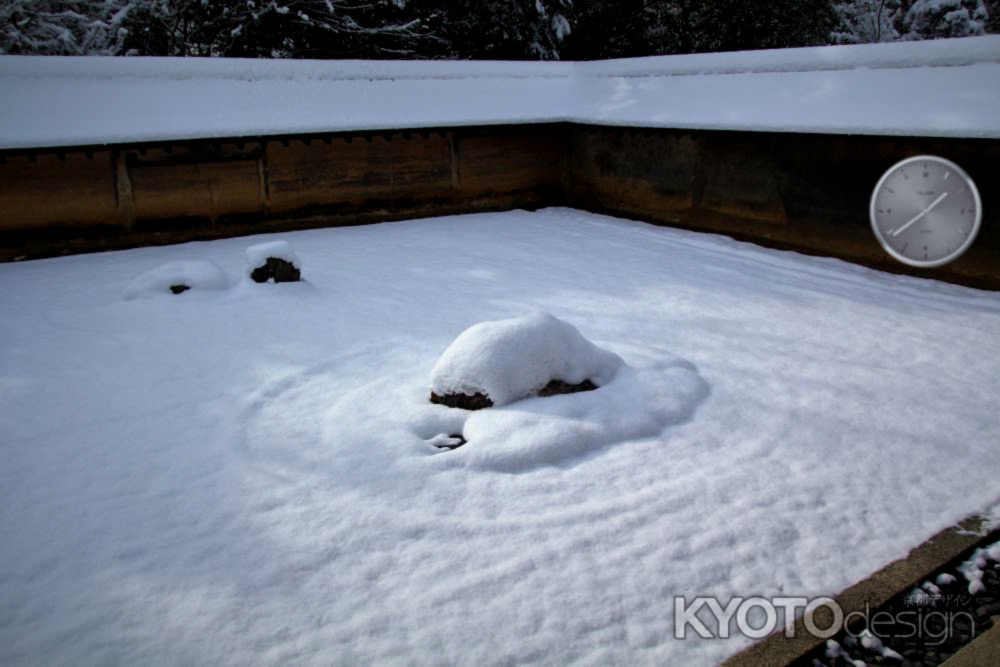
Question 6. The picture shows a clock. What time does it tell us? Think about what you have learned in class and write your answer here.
1:39
